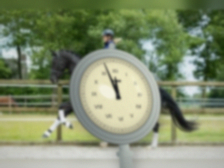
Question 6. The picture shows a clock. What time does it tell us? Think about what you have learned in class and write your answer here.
11:57
